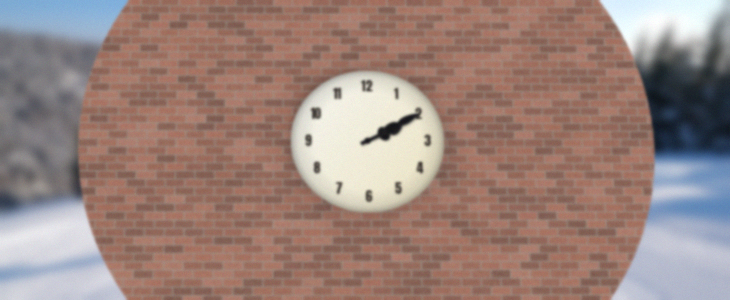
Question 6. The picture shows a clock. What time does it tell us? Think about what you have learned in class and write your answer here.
2:10
